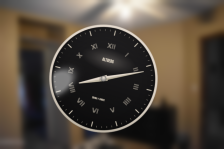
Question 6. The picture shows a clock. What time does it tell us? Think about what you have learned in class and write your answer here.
8:11
